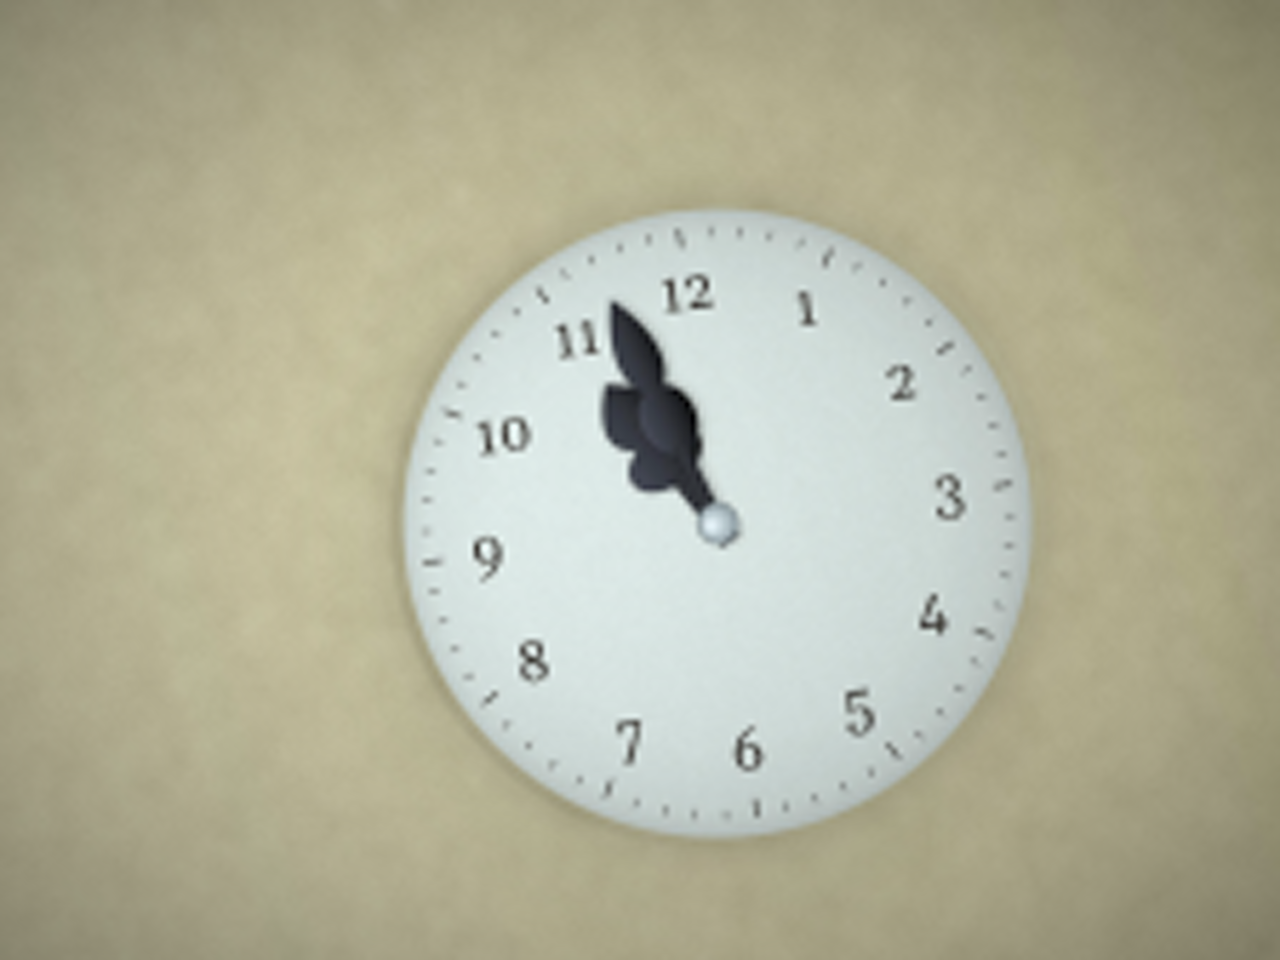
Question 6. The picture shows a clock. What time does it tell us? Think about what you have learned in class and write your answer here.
10:57
